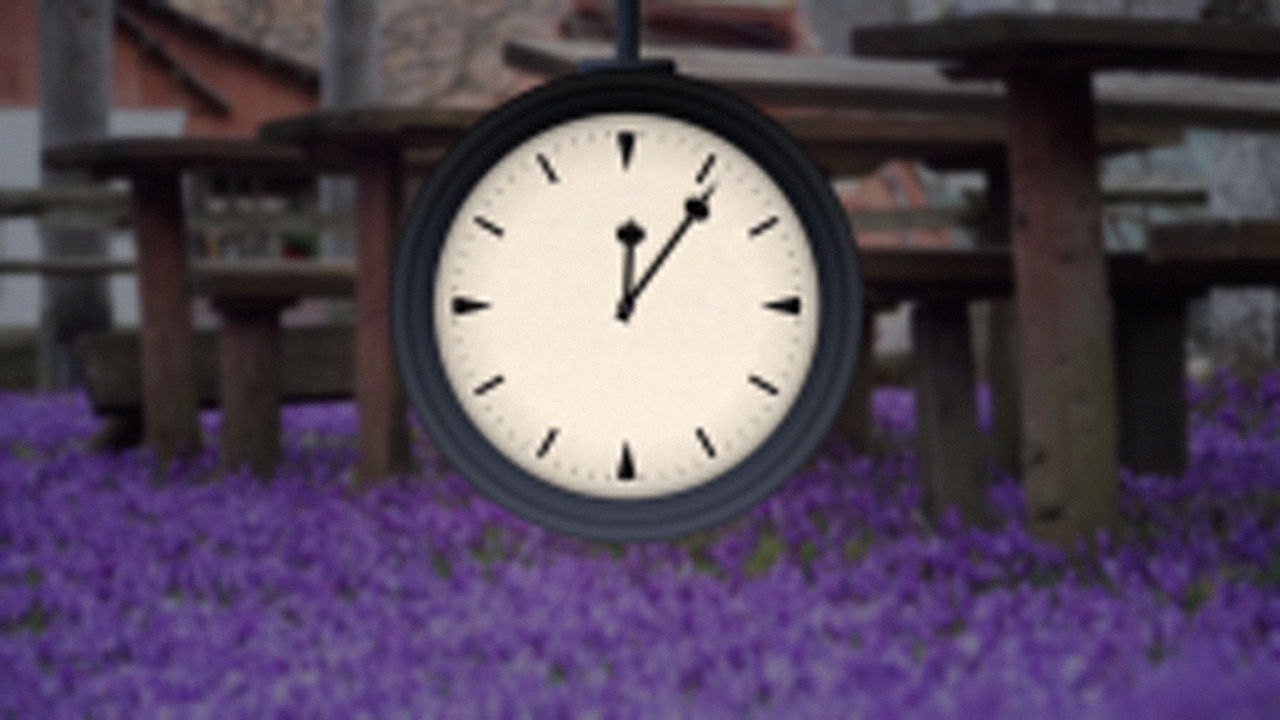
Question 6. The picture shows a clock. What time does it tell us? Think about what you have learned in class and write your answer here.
12:06
